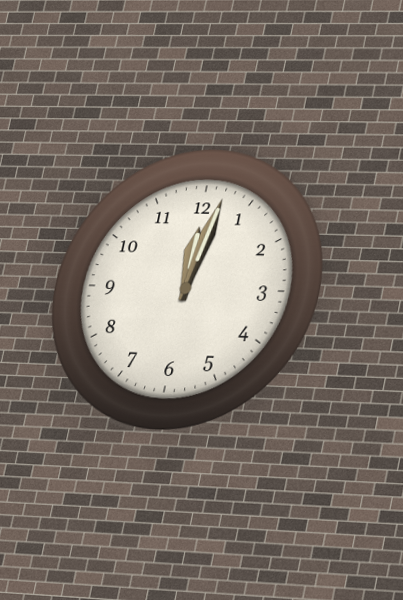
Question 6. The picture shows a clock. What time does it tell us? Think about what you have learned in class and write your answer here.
12:02
